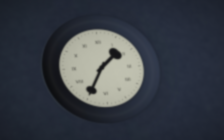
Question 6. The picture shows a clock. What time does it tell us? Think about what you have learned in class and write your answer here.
1:35
